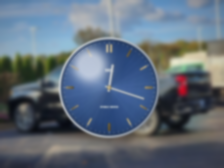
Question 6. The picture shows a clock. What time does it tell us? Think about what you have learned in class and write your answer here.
12:18
